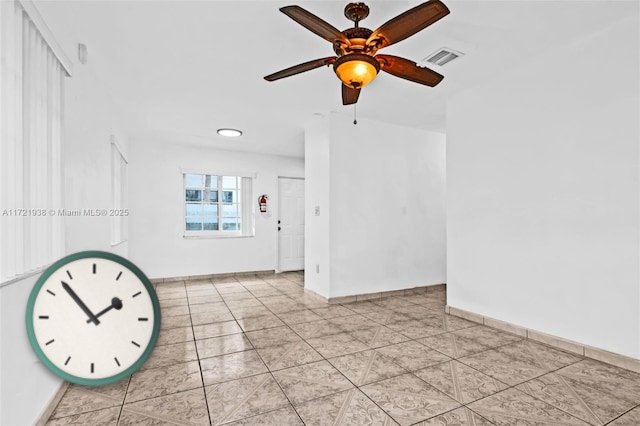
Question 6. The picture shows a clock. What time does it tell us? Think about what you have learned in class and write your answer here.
1:53
